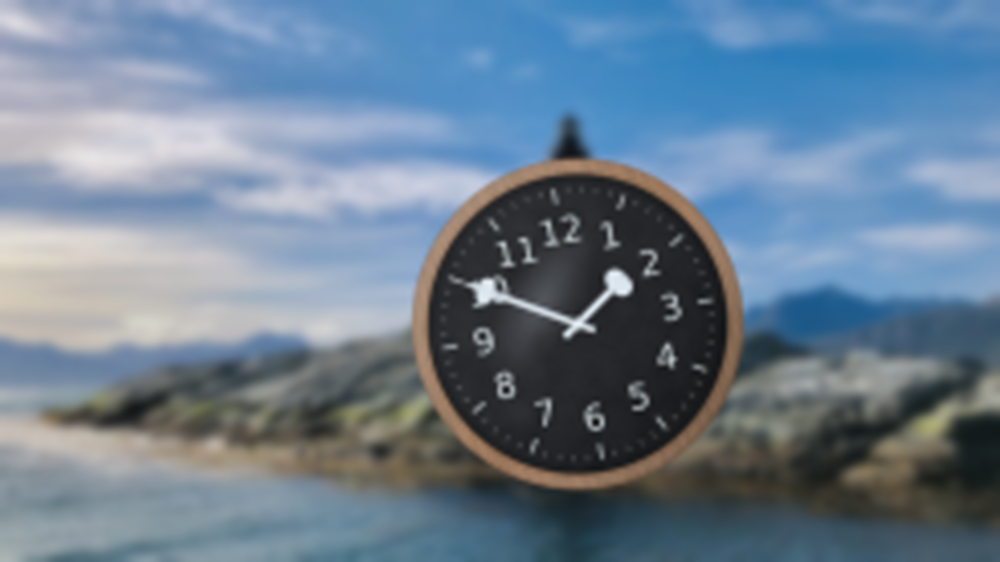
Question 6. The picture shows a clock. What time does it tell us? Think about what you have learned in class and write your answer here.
1:50
